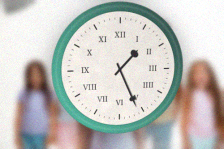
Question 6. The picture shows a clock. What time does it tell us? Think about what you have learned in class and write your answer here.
1:26
